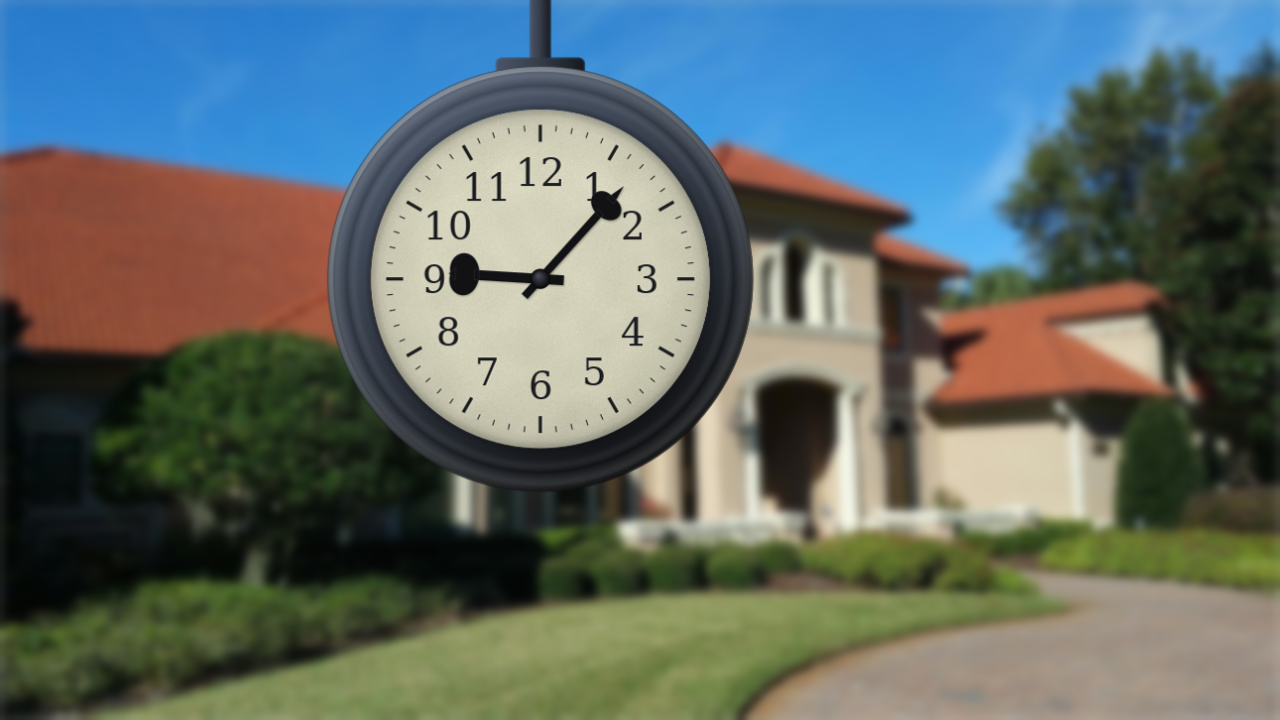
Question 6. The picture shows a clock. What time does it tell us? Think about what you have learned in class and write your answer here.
9:07
